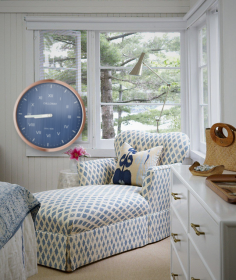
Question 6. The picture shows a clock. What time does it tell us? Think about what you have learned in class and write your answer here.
8:44
